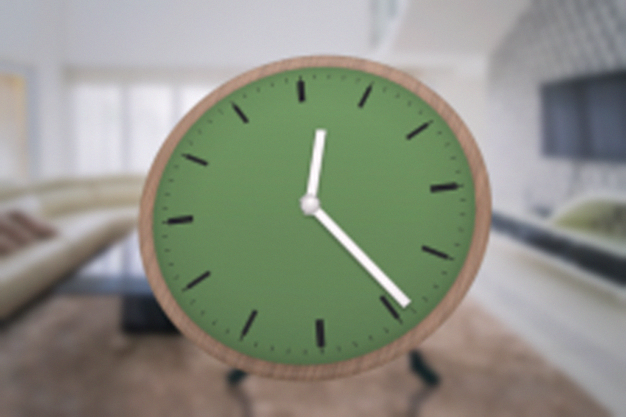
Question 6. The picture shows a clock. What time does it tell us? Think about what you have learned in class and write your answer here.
12:24
